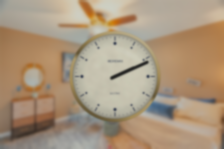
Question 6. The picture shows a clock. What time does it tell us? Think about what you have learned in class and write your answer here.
2:11
